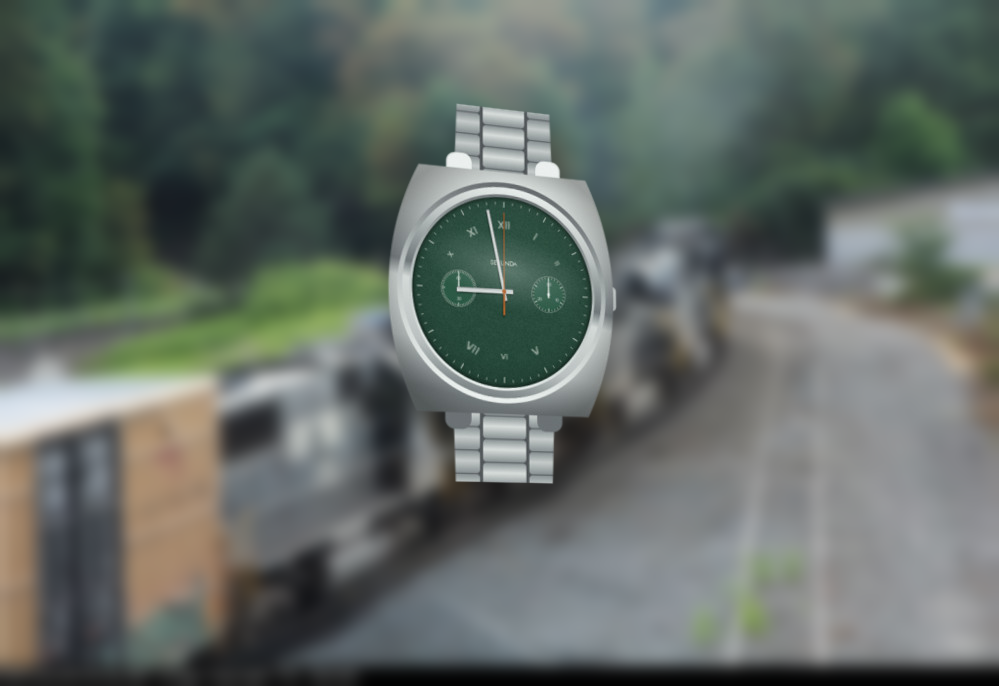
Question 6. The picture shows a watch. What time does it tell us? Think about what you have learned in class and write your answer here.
8:58
